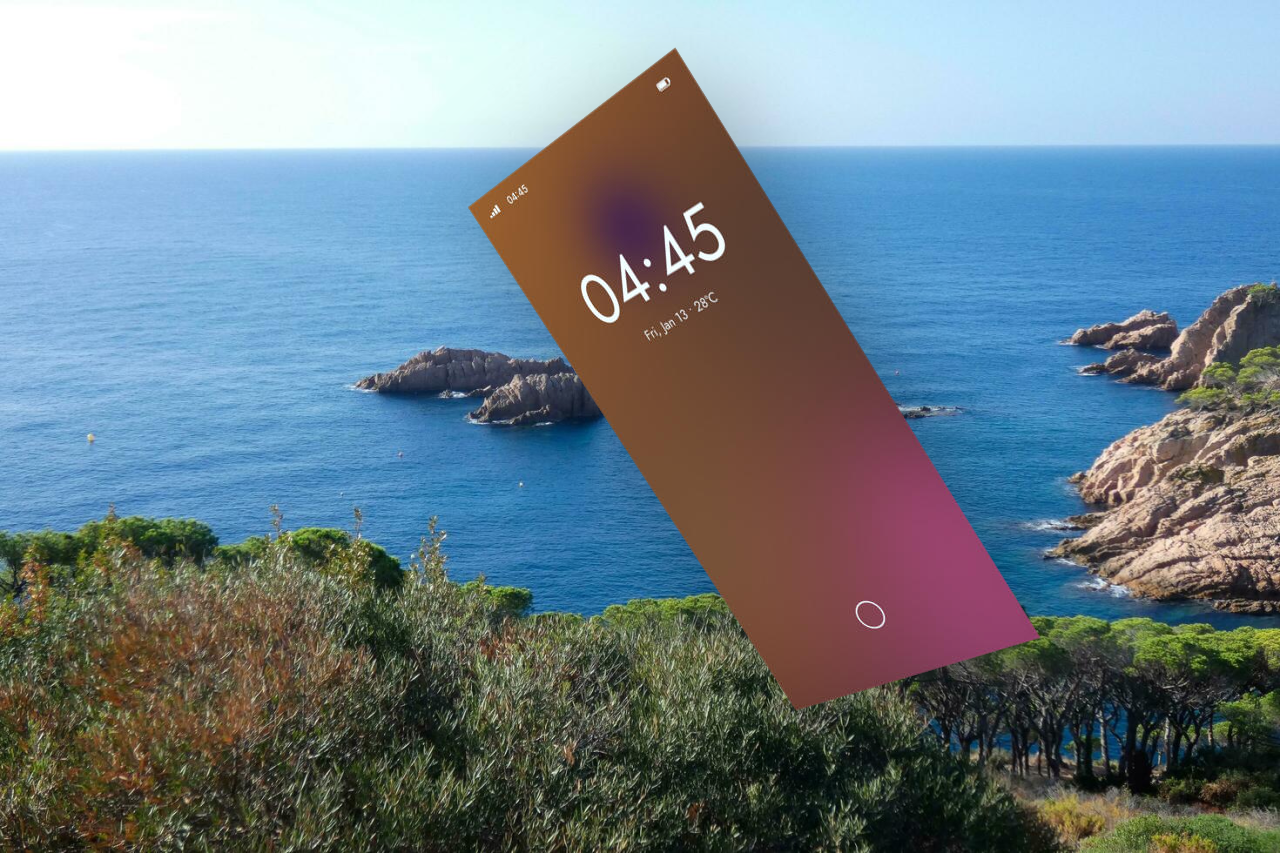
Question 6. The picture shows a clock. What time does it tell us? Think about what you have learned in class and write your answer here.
4:45
